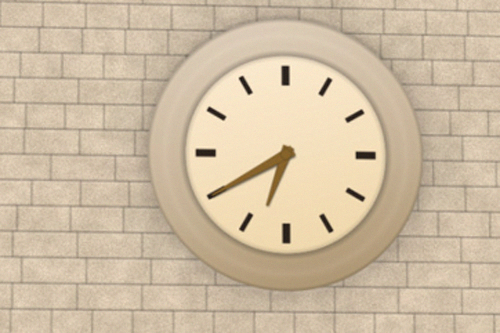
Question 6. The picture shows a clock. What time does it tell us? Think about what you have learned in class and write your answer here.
6:40
